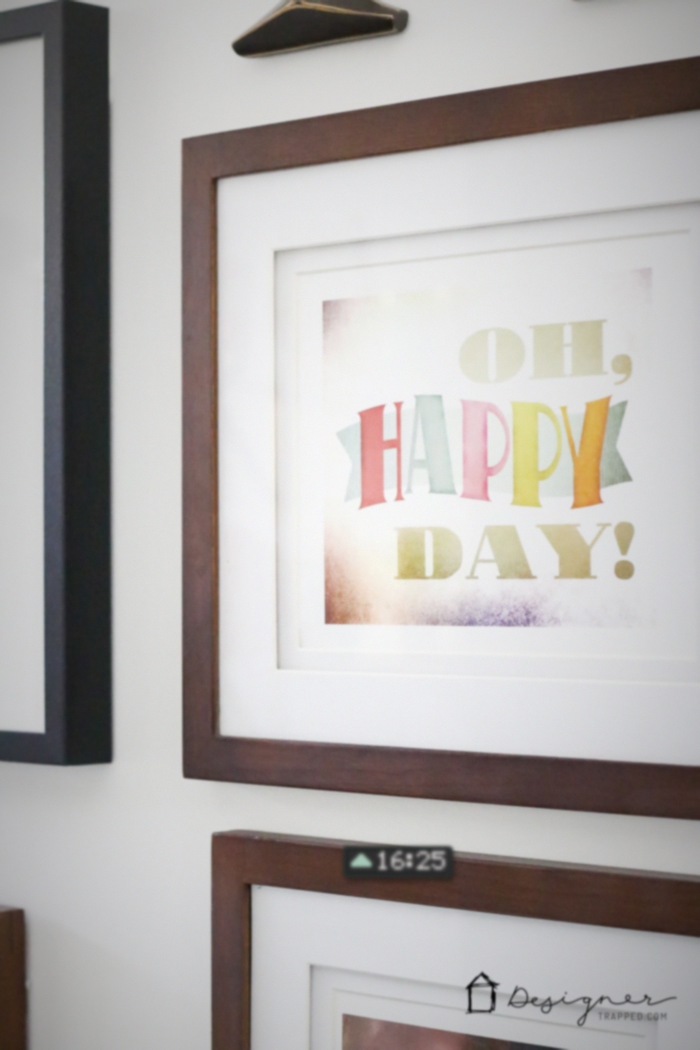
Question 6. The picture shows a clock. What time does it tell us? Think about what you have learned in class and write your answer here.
16:25
